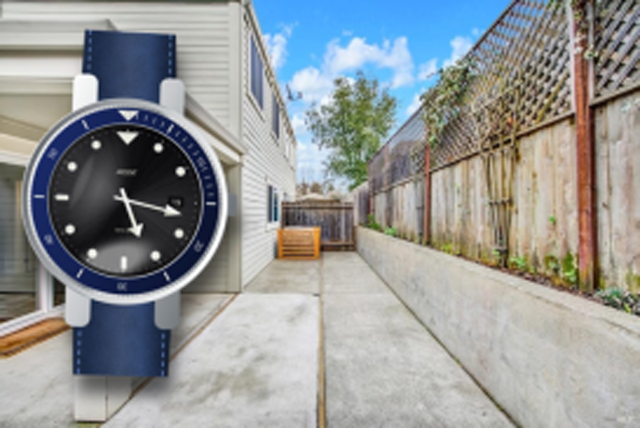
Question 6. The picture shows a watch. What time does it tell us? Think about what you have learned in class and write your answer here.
5:17
